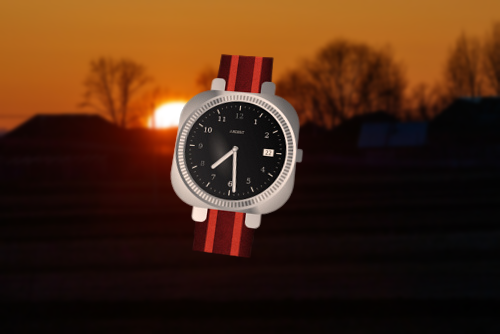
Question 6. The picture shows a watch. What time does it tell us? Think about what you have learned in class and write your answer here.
7:29
